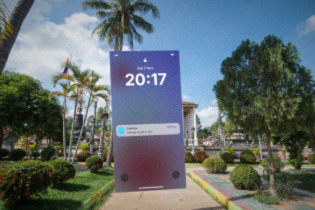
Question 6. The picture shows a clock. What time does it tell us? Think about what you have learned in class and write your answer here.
20:17
